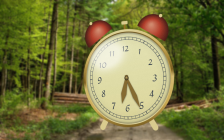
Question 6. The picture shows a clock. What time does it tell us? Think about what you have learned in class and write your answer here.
6:26
